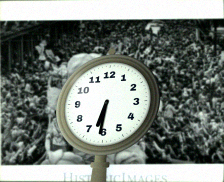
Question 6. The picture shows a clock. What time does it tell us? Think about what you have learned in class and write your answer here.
6:31
